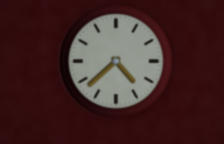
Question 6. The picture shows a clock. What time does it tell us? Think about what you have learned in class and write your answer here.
4:38
